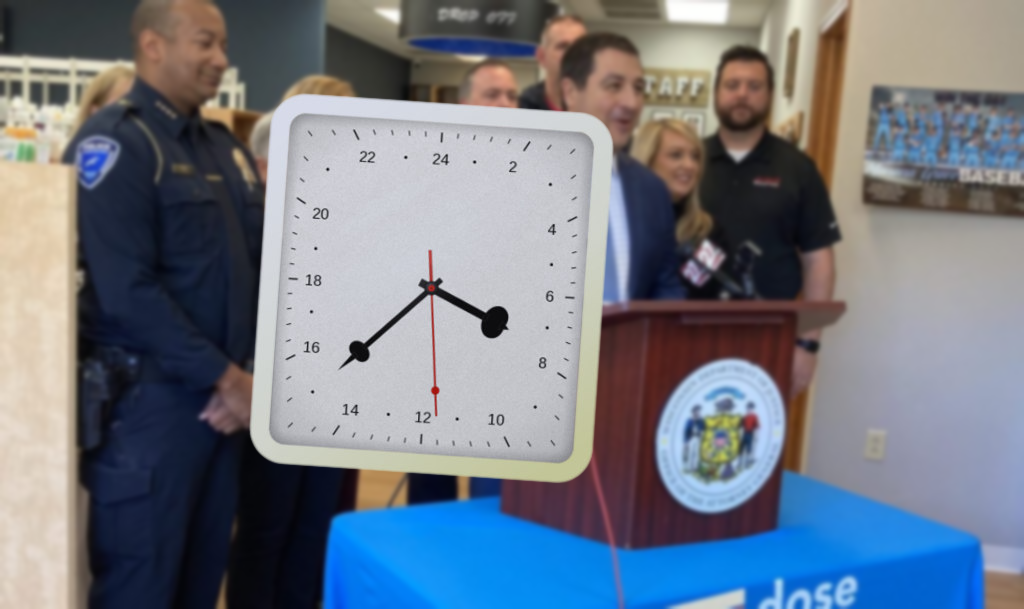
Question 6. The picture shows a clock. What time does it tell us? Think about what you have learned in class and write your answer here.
7:37:29
